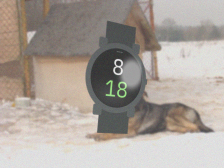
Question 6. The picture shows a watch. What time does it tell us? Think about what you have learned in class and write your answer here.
8:18
